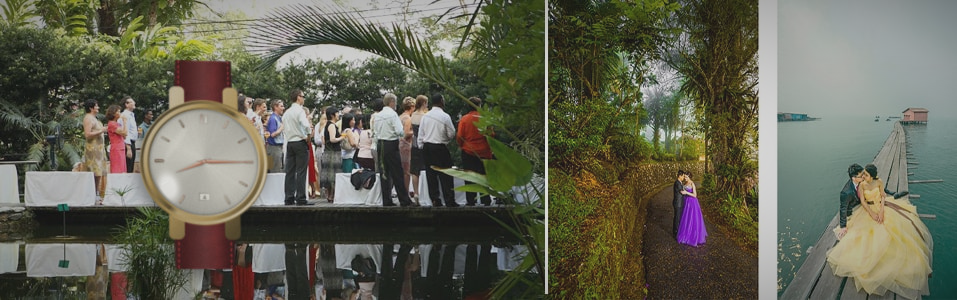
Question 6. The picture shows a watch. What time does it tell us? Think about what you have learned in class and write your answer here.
8:15
